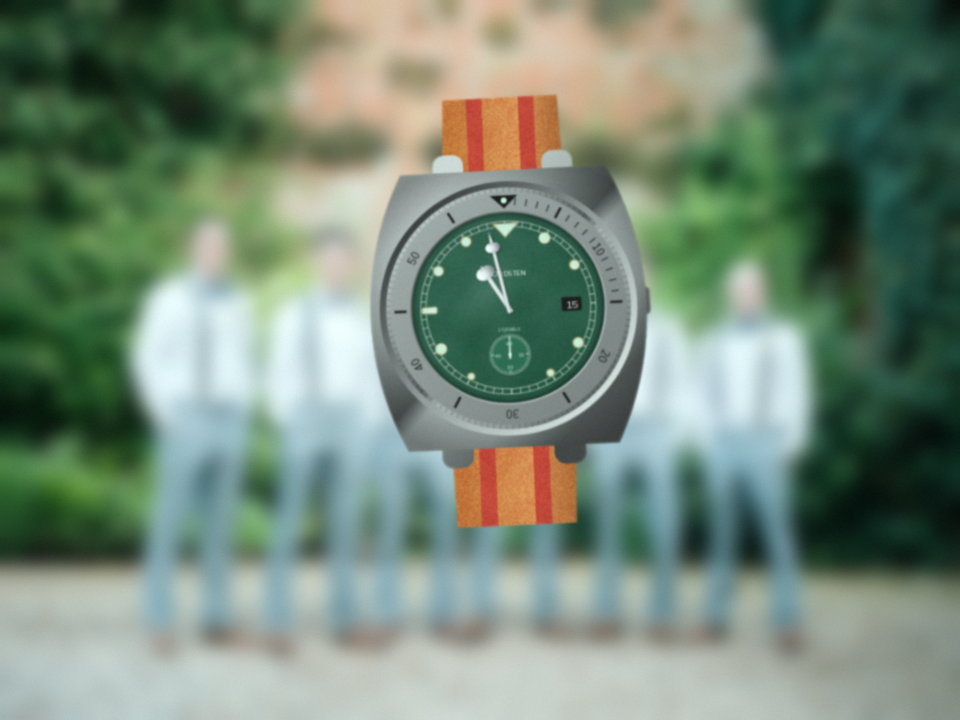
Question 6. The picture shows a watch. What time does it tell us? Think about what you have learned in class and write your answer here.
10:58
